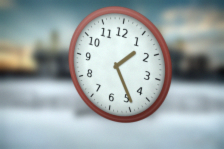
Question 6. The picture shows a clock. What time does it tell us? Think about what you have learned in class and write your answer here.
1:24
